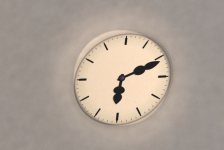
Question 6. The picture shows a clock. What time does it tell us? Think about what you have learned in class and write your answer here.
6:11
